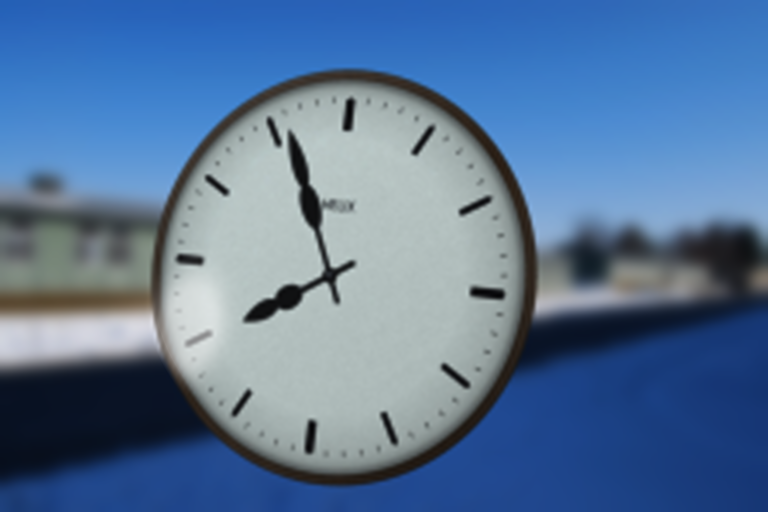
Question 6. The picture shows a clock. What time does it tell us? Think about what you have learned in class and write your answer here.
7:56
